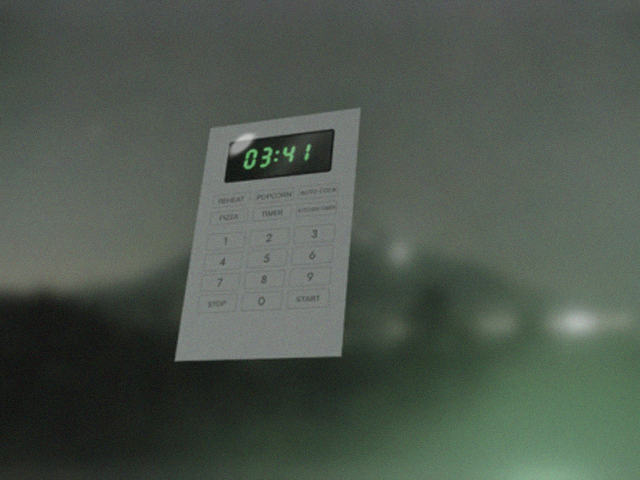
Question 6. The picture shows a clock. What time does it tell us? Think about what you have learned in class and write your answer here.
3:41
